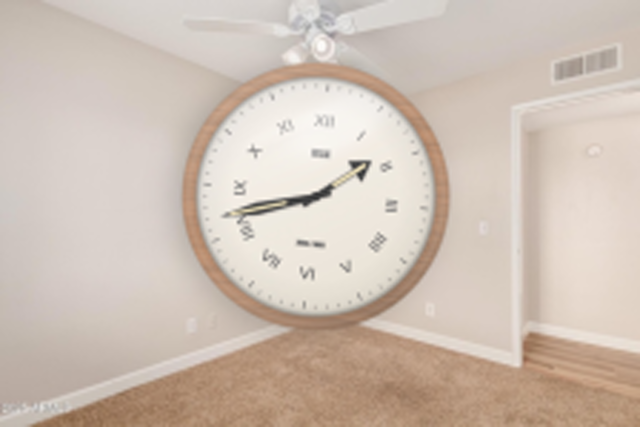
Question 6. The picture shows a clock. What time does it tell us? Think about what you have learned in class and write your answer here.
1:42
